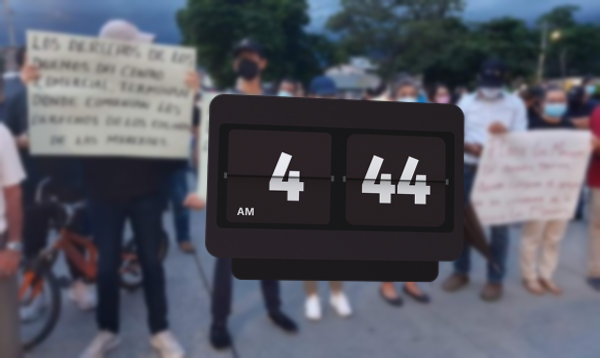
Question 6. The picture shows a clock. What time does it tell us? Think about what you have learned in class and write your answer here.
4:44
